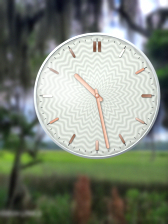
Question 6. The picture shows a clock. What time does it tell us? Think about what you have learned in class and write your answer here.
10:28
